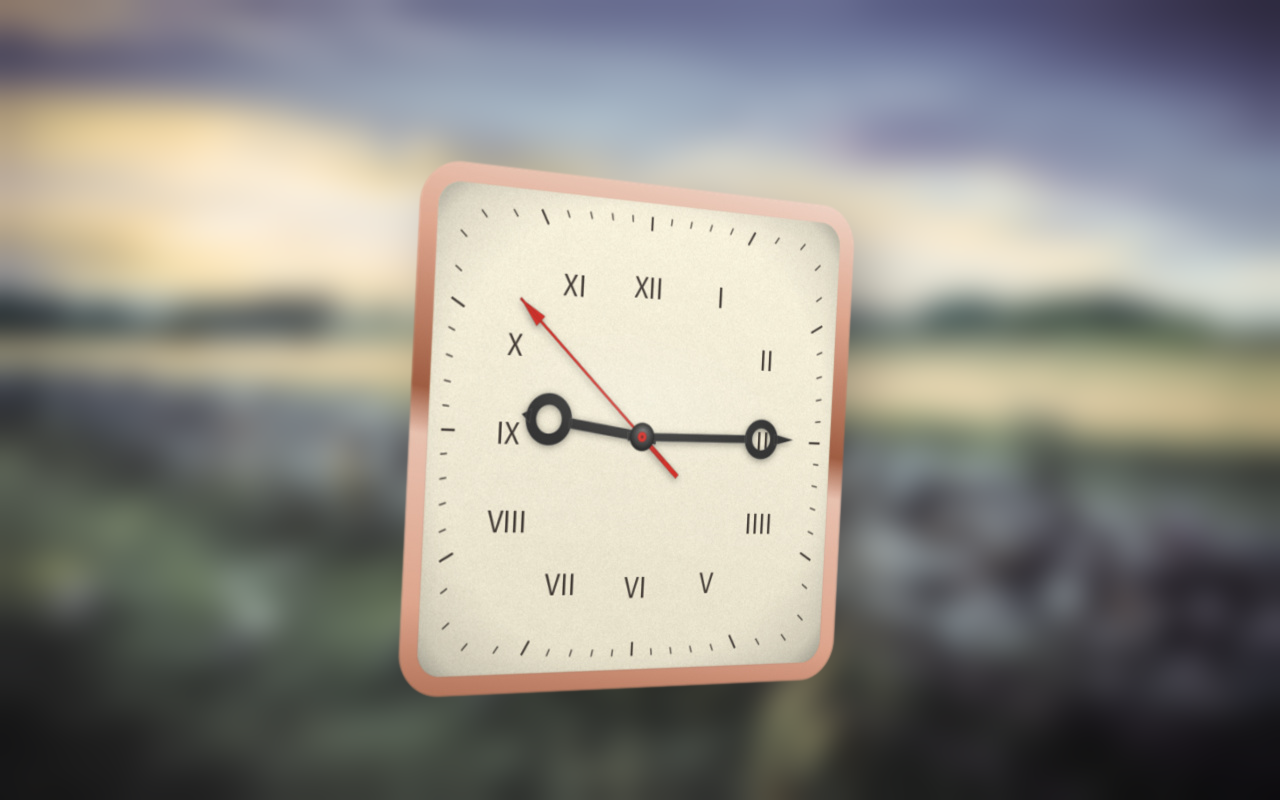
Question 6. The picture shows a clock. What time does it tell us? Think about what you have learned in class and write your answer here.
9:14:52
